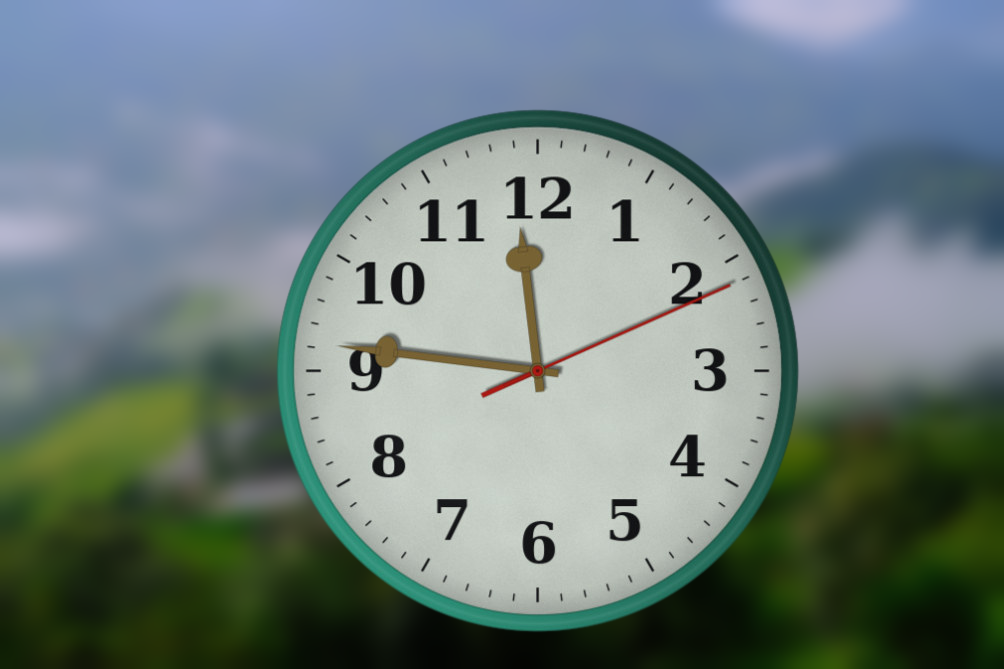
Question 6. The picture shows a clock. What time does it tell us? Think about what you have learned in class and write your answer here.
11:46:11
